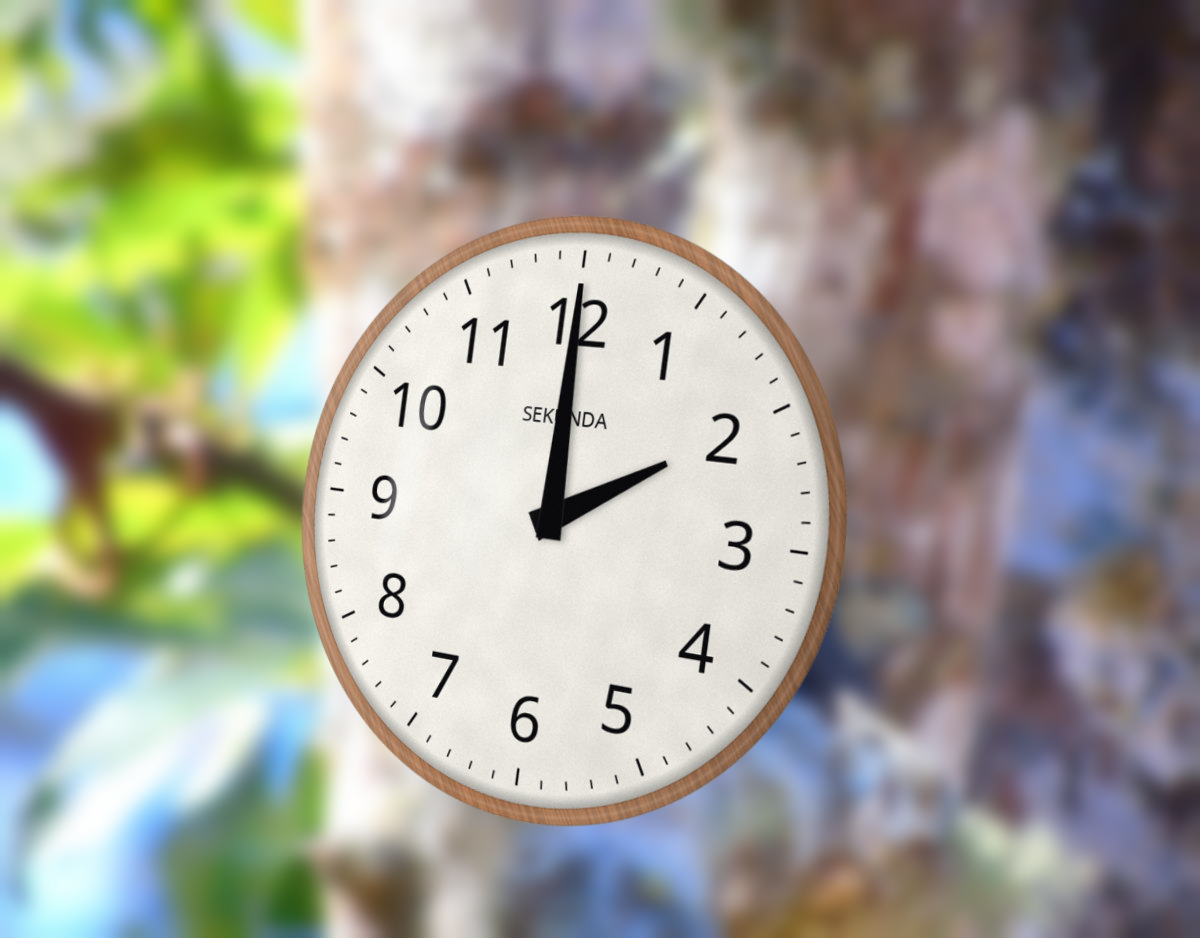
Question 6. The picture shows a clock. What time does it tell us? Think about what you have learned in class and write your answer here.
2:00
